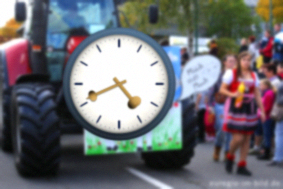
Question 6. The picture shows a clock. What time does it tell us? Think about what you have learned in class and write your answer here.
4:41
